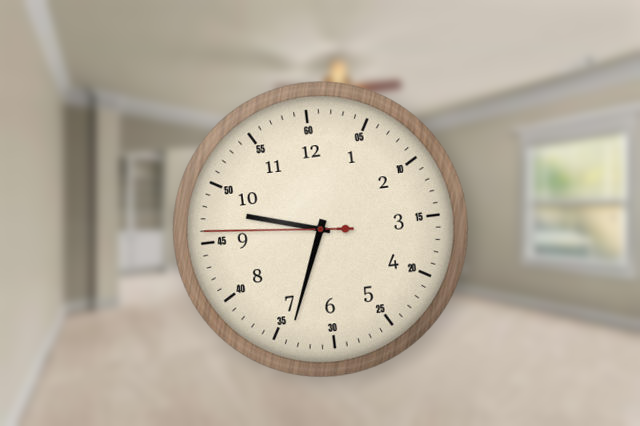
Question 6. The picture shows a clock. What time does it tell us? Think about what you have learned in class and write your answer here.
9:33:46
